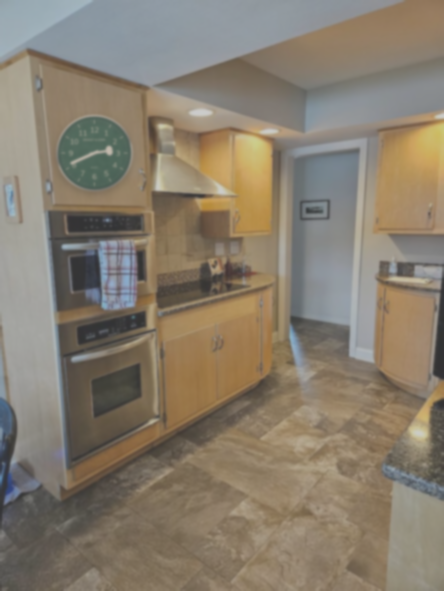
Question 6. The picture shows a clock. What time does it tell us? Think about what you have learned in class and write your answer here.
2:41
